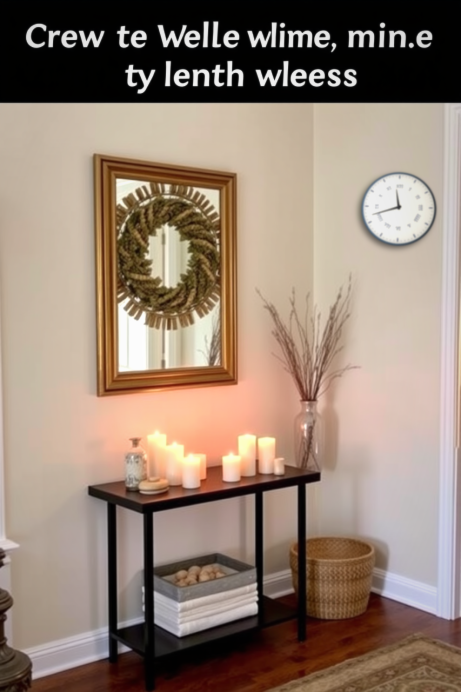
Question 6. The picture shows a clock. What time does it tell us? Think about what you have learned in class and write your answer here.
11:42
